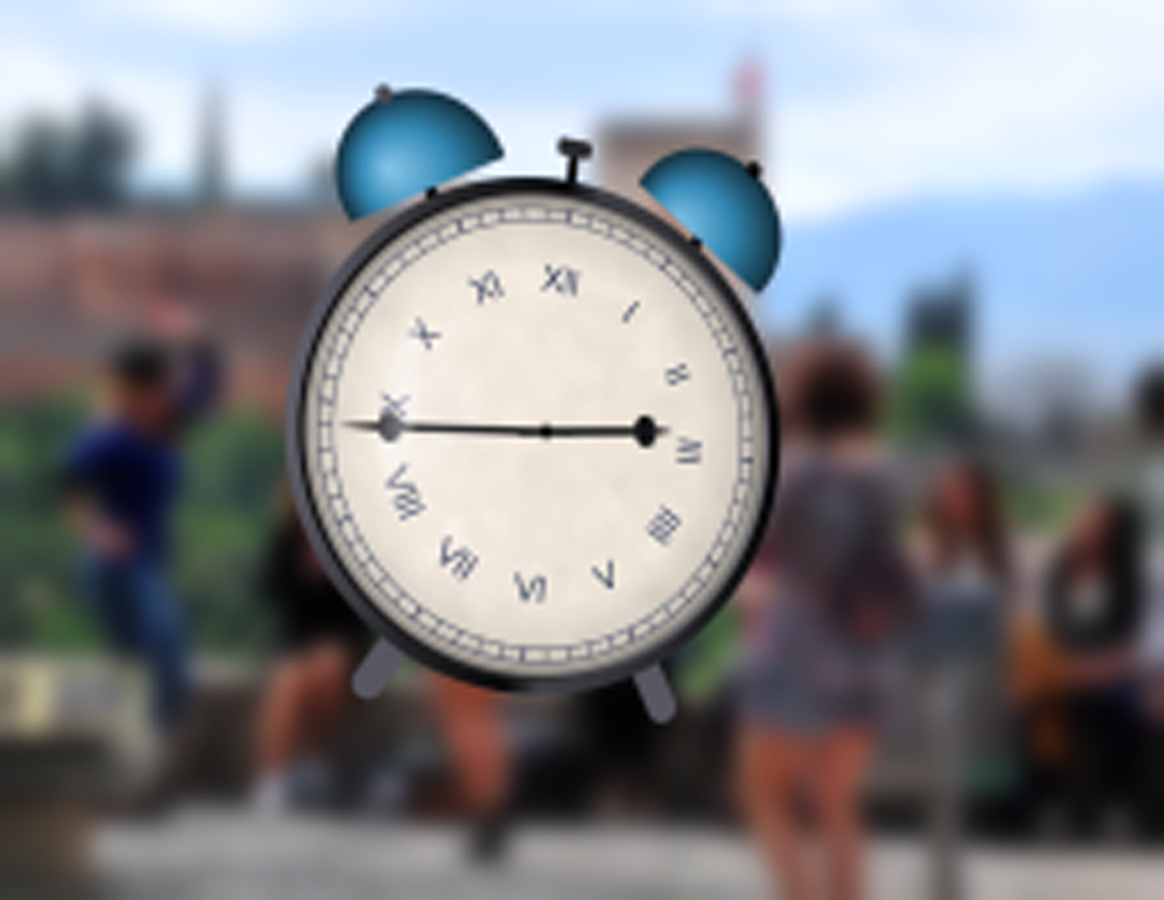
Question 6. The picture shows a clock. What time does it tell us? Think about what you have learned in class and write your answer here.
2:44
